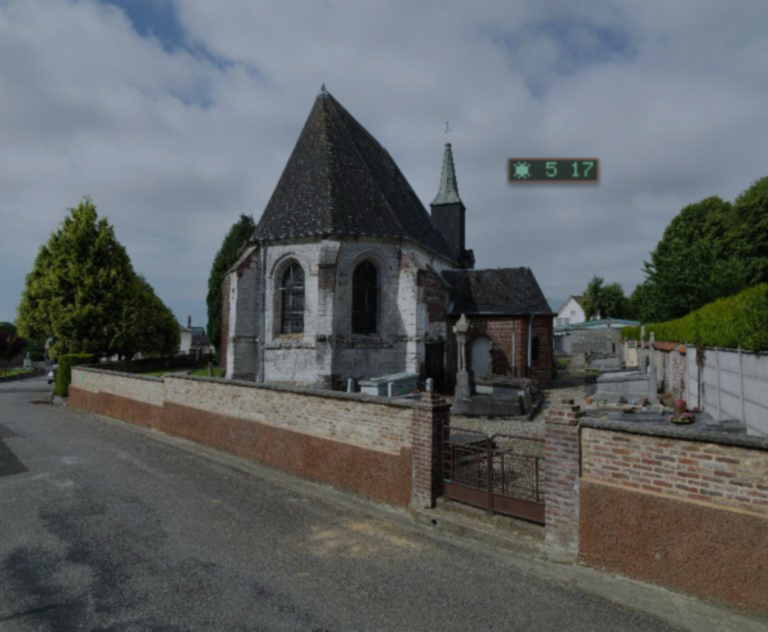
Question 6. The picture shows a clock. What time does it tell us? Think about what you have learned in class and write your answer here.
5:17
